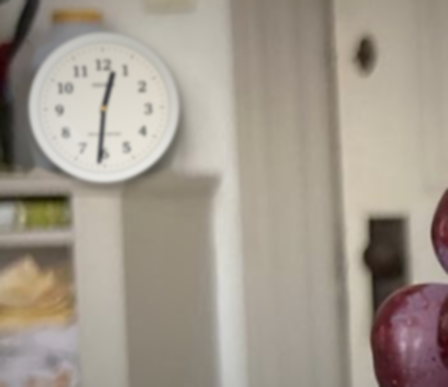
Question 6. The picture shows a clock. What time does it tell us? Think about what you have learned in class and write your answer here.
12:31
